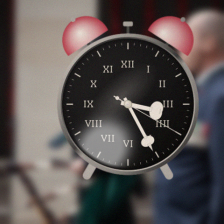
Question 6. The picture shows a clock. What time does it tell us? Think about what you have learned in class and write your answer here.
3:25:20
